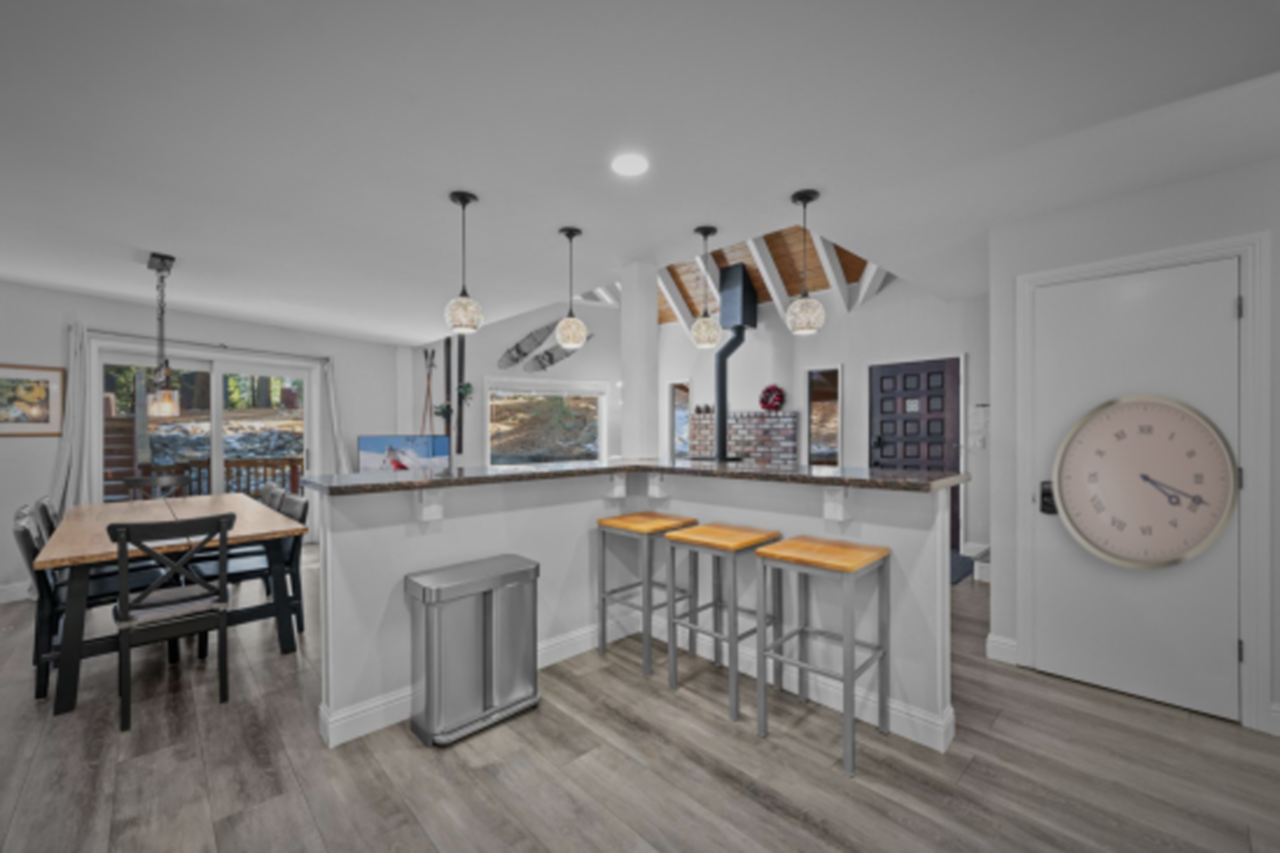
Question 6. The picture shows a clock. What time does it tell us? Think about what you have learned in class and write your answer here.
4:19
